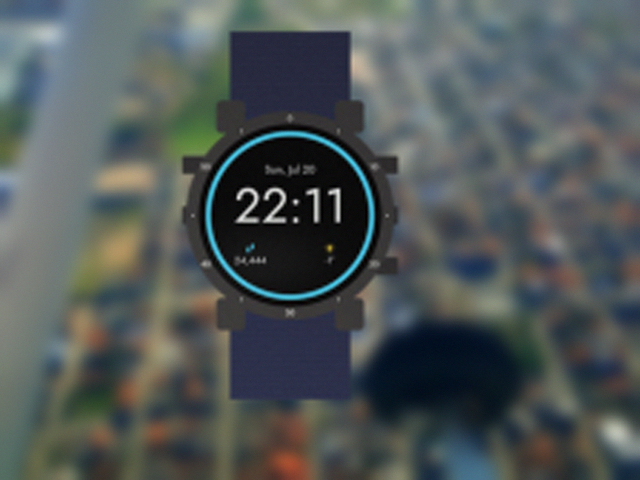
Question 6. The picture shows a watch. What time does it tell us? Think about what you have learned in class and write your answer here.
22:11
